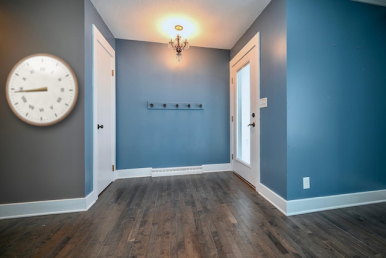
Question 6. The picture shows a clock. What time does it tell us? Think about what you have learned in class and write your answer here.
8:44
